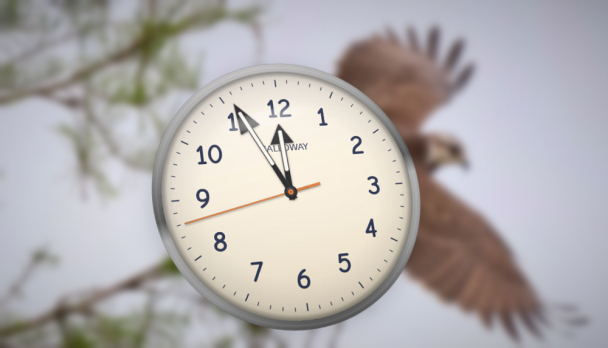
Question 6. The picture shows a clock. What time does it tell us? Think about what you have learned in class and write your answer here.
11:55:43
